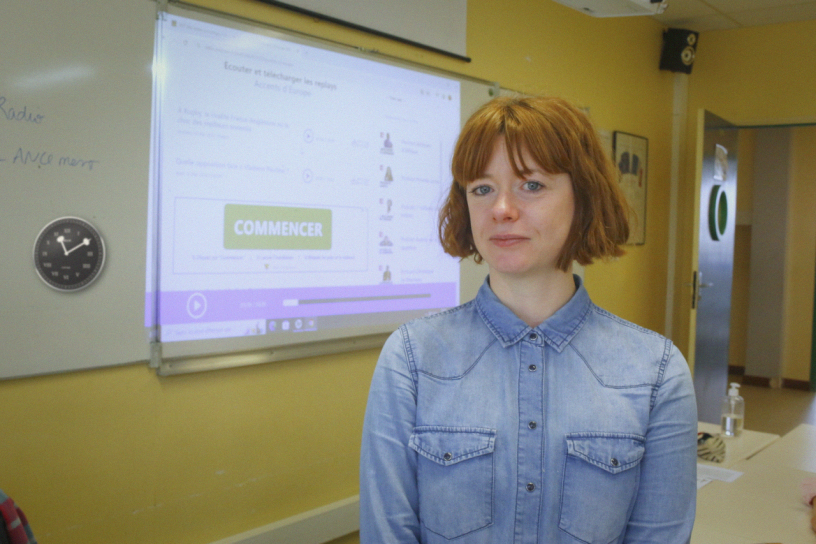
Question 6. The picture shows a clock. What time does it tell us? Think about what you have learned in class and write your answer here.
11:10
